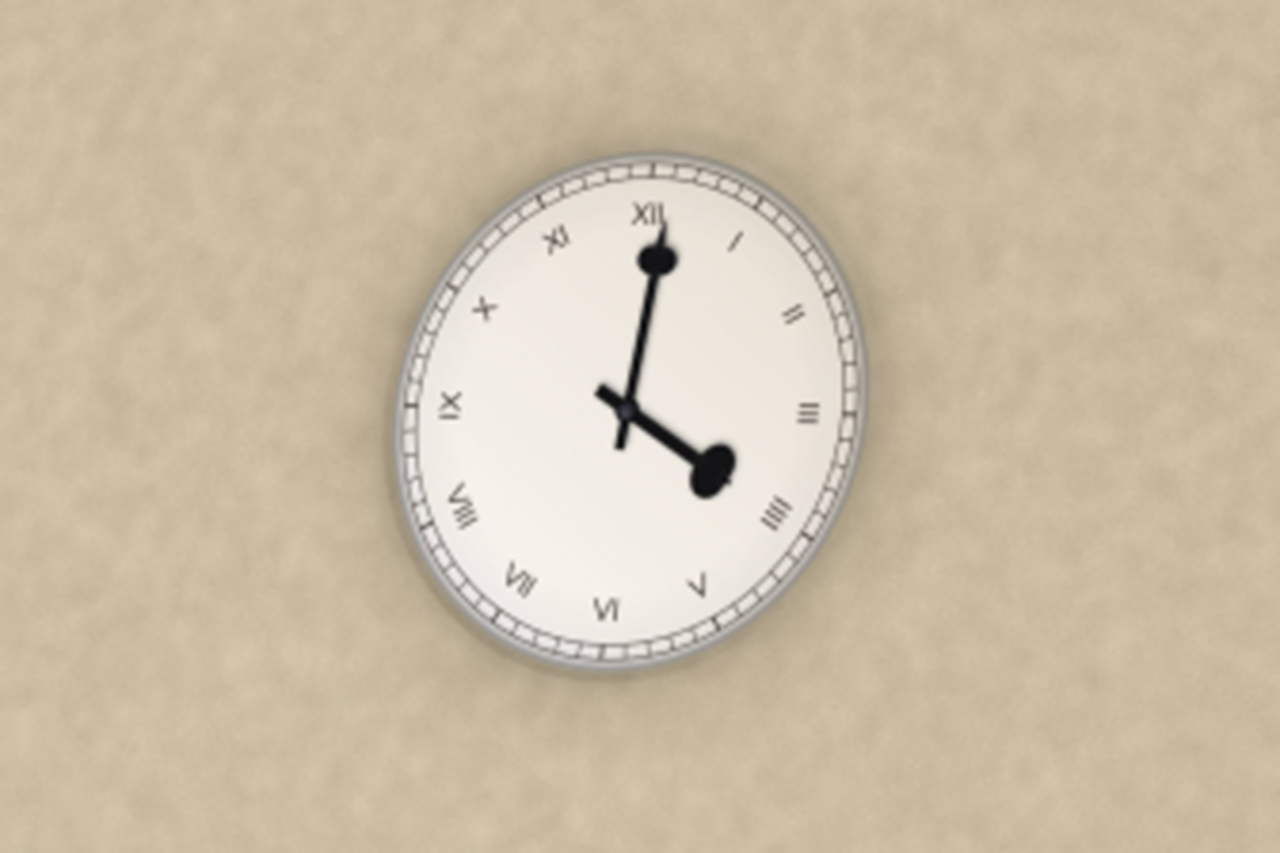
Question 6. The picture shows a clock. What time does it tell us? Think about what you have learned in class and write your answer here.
4:01
